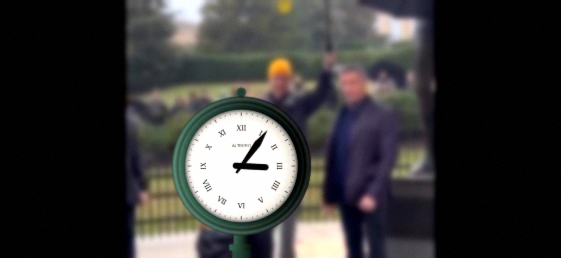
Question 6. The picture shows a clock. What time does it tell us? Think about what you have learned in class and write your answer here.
3:06
